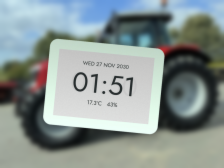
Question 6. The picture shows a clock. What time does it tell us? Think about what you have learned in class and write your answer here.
1:51
